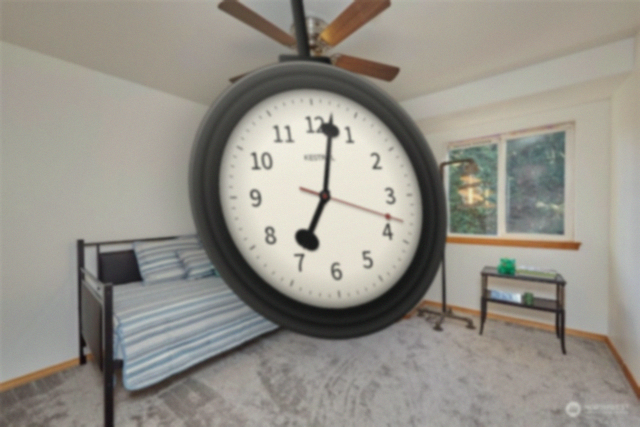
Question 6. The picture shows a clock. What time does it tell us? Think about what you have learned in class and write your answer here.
7:02:18
